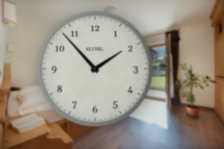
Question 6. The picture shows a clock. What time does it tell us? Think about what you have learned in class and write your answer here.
1:53
